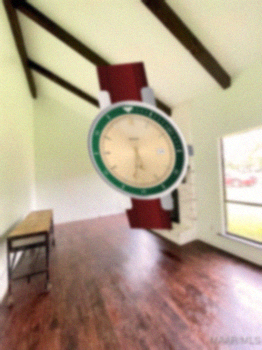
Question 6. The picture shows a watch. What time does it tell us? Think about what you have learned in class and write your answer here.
5:32
